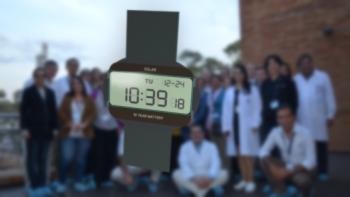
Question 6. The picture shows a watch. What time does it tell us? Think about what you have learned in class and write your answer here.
10:39:18
